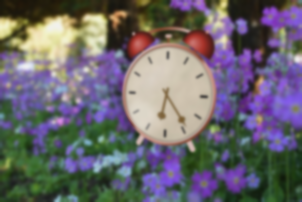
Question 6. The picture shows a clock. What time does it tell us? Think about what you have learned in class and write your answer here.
6:24
